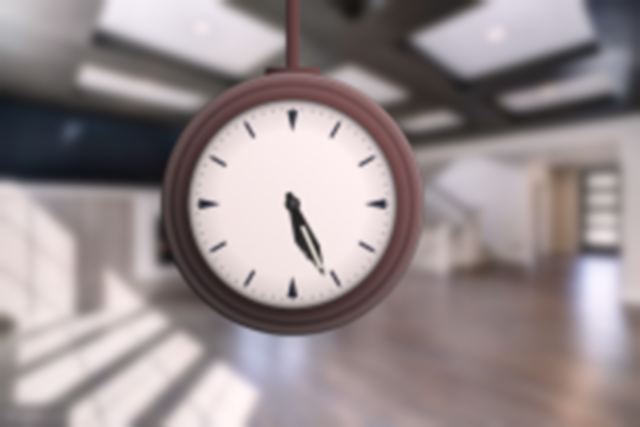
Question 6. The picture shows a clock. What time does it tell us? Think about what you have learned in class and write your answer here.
5:26
